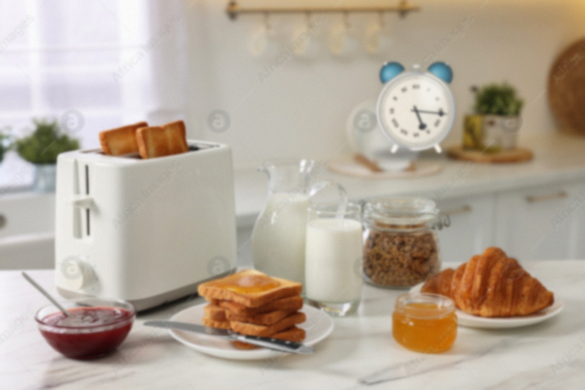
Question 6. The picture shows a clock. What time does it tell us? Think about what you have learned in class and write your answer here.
5:16
